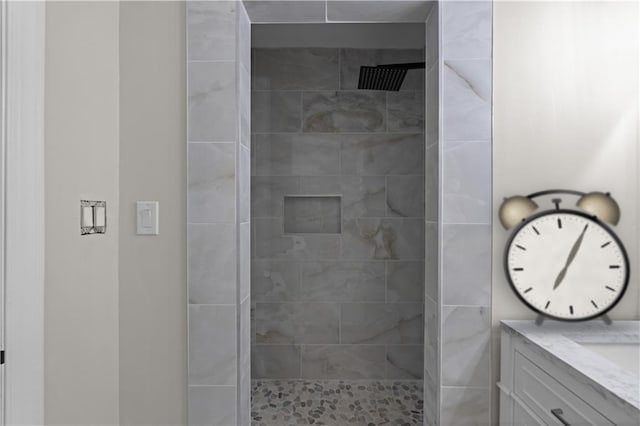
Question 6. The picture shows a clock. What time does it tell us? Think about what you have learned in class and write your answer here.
7:05
